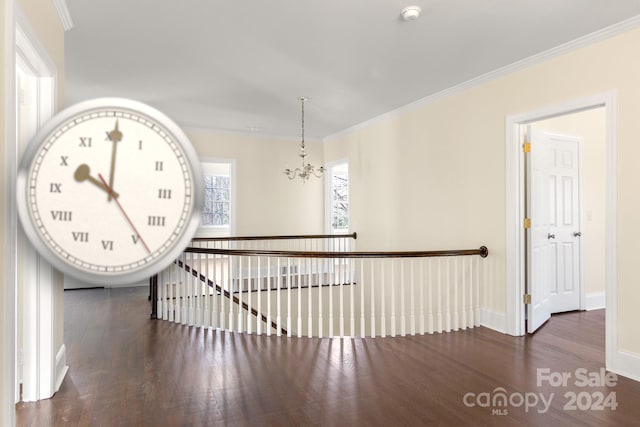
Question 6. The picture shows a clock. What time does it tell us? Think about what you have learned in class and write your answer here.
10:00:24
